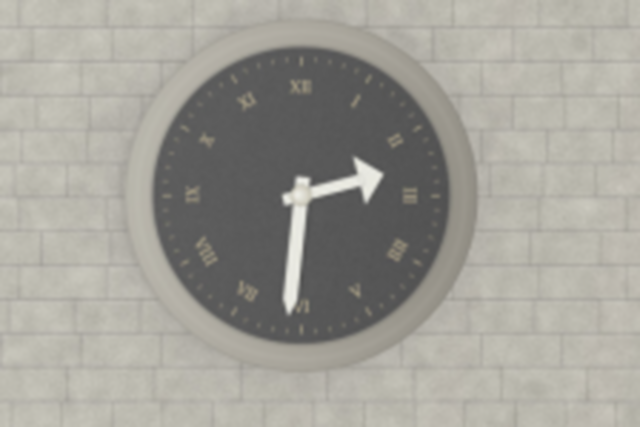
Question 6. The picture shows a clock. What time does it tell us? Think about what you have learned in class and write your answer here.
2:31
